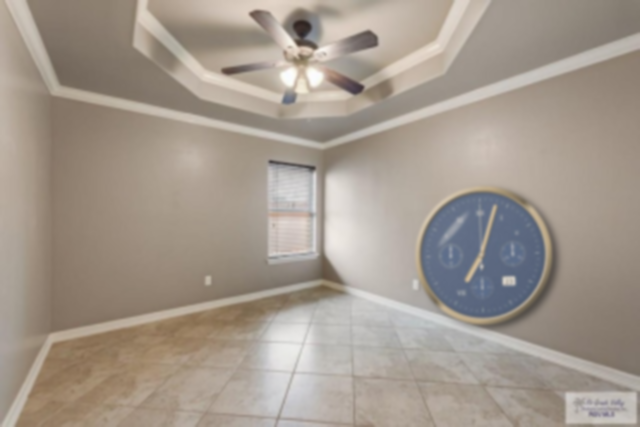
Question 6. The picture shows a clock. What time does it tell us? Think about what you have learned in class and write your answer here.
7:03
